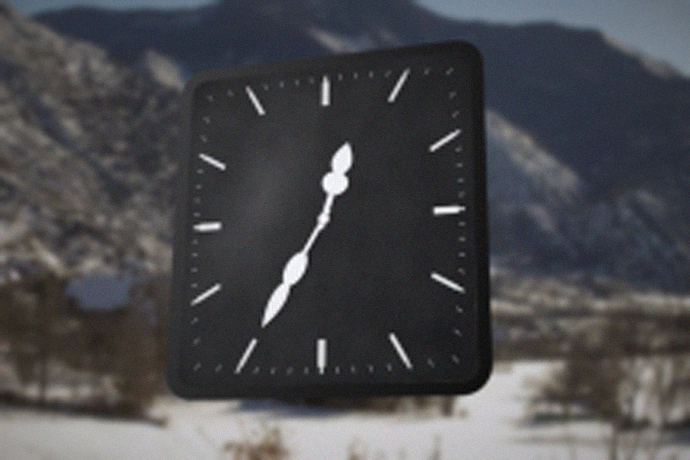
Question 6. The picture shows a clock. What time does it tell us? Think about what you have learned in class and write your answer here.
12:35
